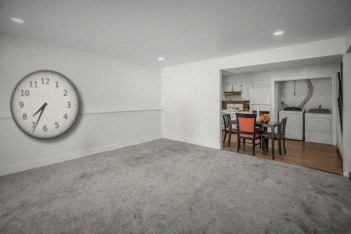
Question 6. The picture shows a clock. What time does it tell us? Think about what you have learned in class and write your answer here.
7:34
